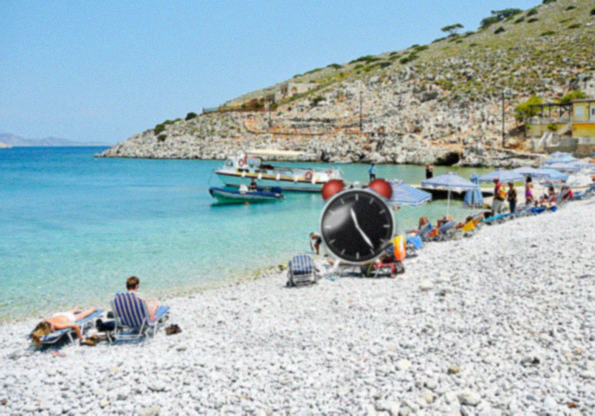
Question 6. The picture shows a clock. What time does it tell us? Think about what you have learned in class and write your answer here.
11:24
